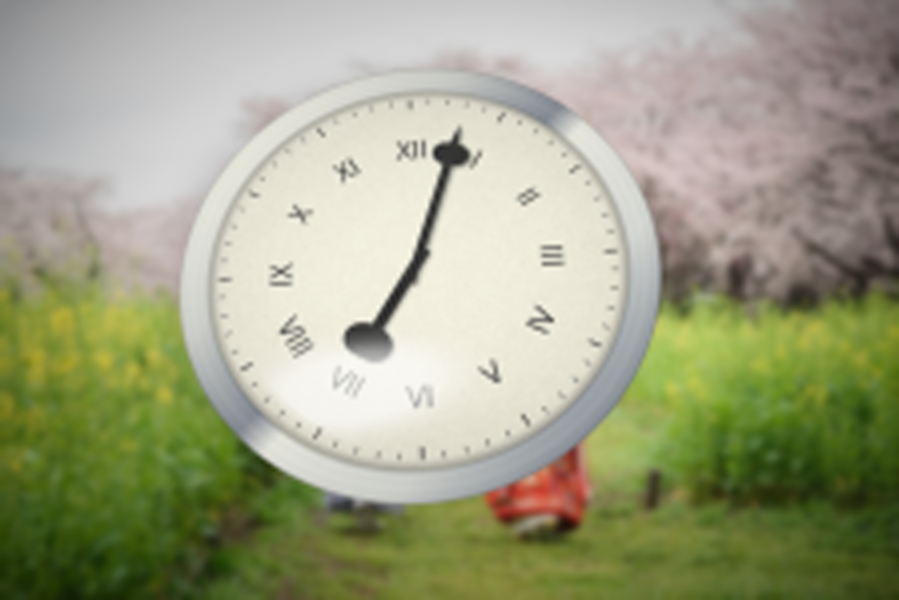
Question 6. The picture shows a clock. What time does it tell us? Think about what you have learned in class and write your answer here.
7:03
